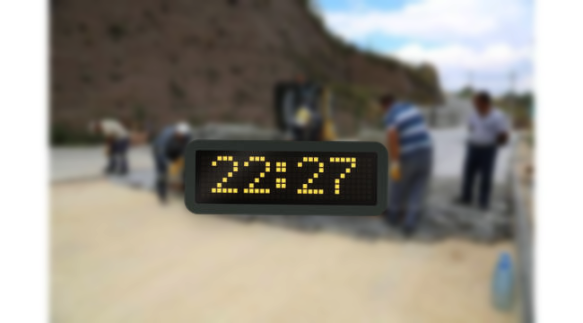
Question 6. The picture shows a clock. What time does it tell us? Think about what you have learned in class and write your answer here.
22:27
